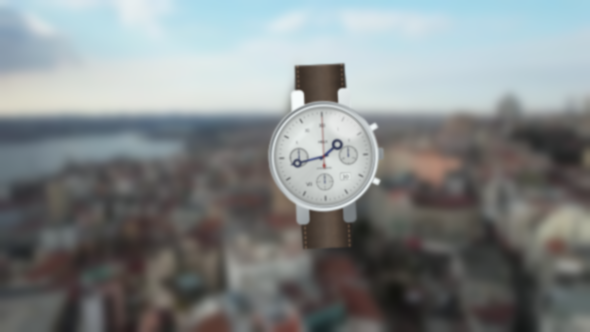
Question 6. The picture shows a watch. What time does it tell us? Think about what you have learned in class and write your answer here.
1:43
